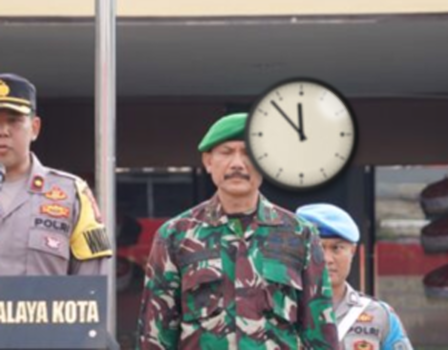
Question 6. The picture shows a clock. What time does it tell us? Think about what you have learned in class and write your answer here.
11:53
